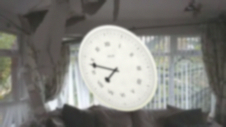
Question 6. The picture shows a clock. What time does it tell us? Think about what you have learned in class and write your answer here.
7:48
